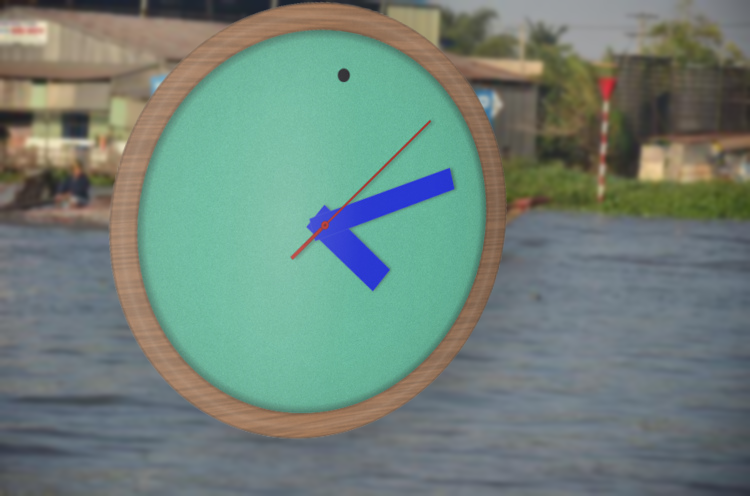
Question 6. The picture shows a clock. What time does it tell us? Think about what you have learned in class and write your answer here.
4:11:07
